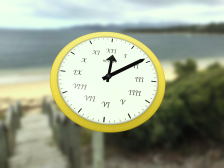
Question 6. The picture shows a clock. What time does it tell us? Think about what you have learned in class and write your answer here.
12:09
